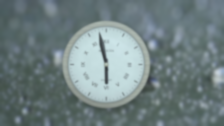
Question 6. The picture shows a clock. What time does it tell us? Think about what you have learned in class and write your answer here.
5:58
